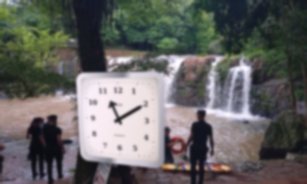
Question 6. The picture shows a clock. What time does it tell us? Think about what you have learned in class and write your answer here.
11:10
